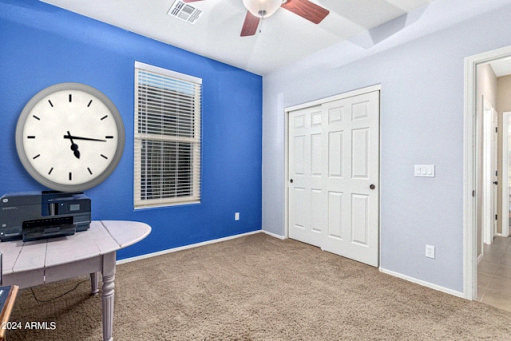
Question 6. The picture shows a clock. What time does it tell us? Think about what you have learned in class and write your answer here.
5:16
